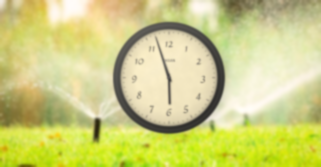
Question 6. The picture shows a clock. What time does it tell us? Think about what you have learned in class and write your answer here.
5:57
